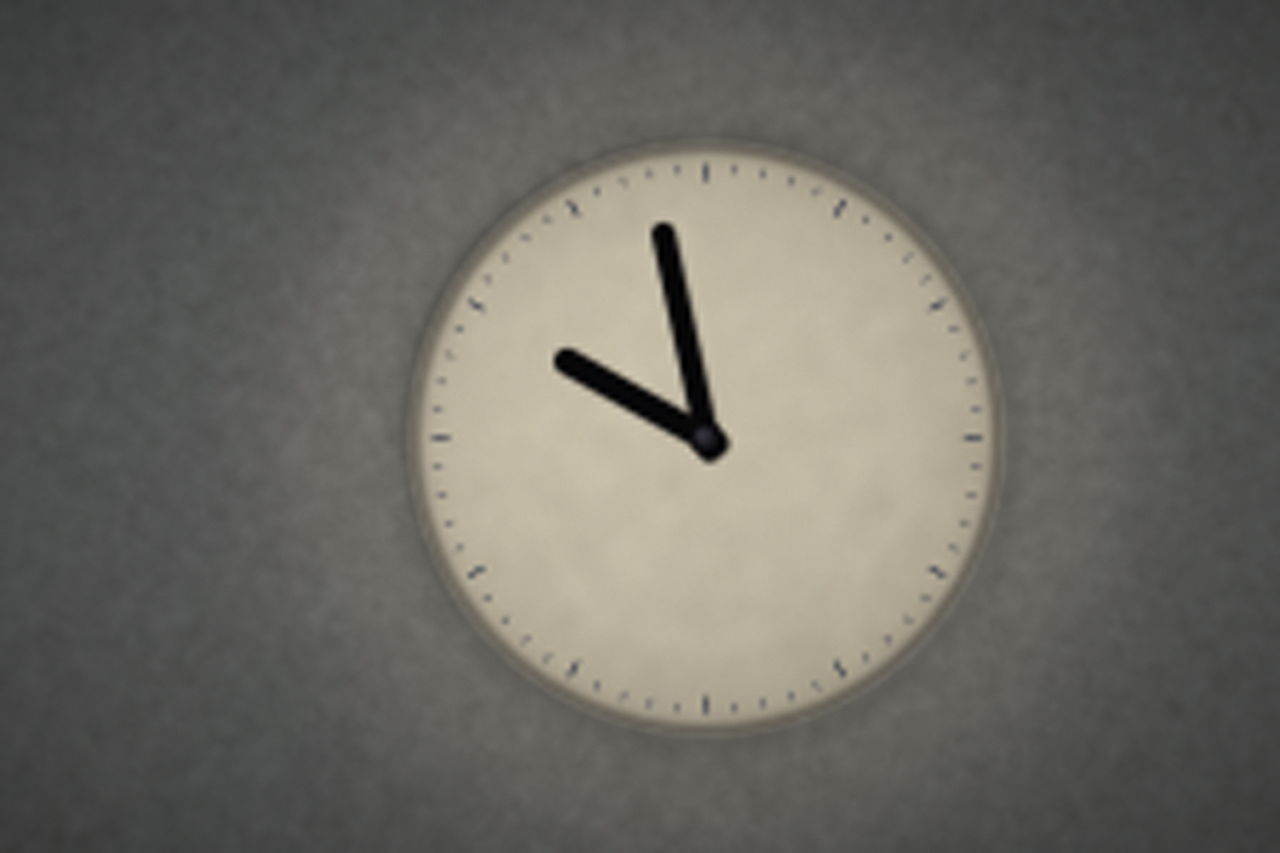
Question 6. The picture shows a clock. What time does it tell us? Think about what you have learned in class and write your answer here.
9:58
